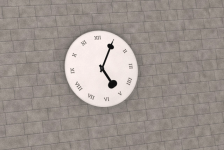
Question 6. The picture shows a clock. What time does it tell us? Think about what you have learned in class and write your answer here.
5:05
